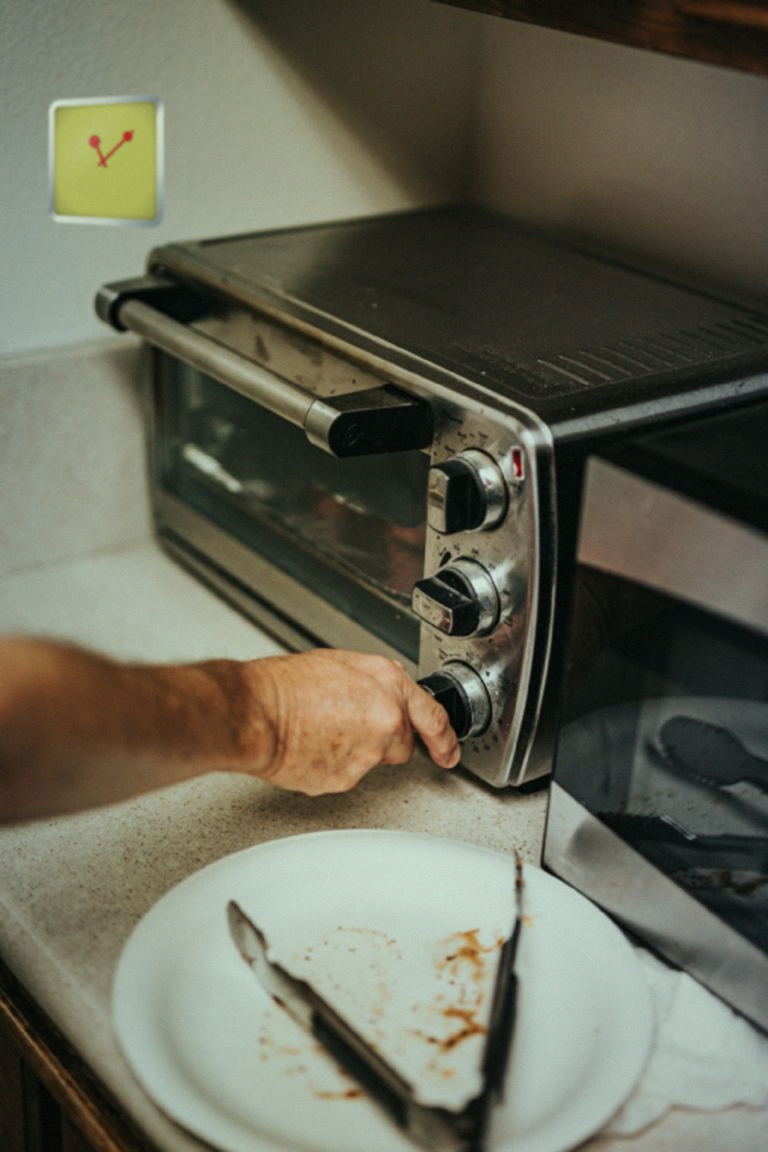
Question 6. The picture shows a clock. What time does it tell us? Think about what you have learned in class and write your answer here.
11:08
